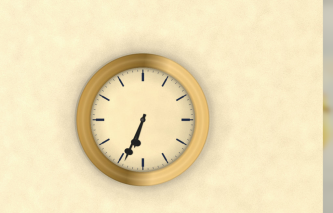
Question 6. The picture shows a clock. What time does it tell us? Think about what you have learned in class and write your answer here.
6:34
